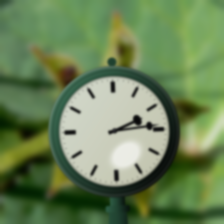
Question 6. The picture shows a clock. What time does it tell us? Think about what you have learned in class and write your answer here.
2:14
